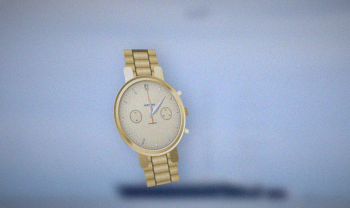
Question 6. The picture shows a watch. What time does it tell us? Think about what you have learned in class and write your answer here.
12:08
